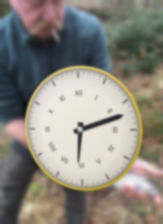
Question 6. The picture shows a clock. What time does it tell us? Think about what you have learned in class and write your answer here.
6:12
